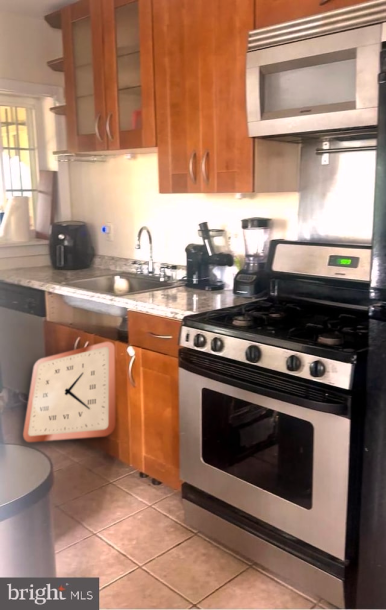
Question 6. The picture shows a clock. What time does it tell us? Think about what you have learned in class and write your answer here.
1:22
